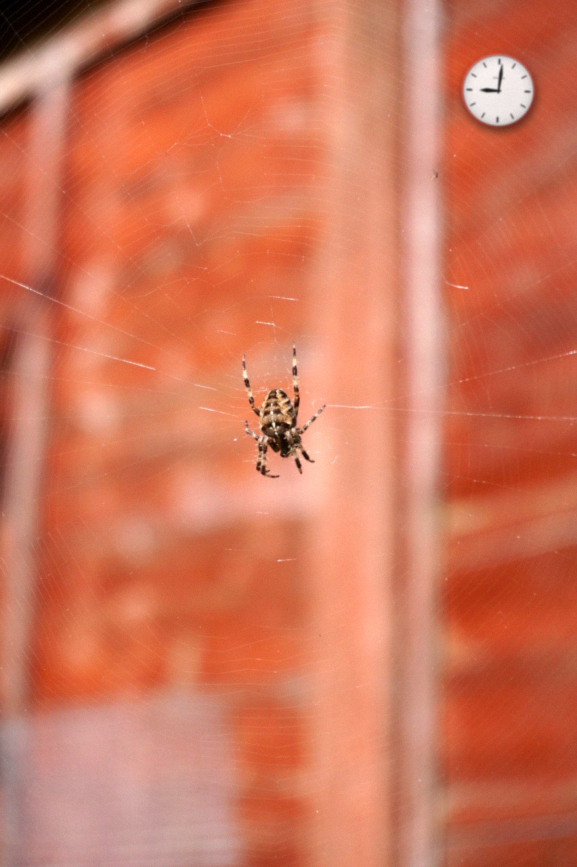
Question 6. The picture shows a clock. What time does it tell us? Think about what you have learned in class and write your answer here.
9:01
